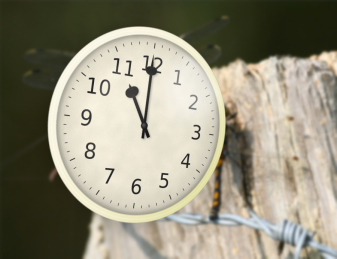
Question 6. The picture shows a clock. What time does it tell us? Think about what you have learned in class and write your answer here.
11:00
